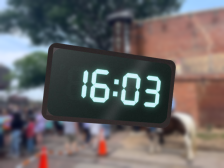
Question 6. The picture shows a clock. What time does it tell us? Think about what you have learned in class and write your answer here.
16:03
